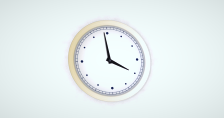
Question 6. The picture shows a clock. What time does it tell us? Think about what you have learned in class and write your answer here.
3:59
